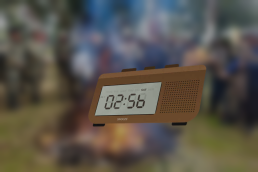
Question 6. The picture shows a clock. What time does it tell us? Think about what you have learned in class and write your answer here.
2:56
